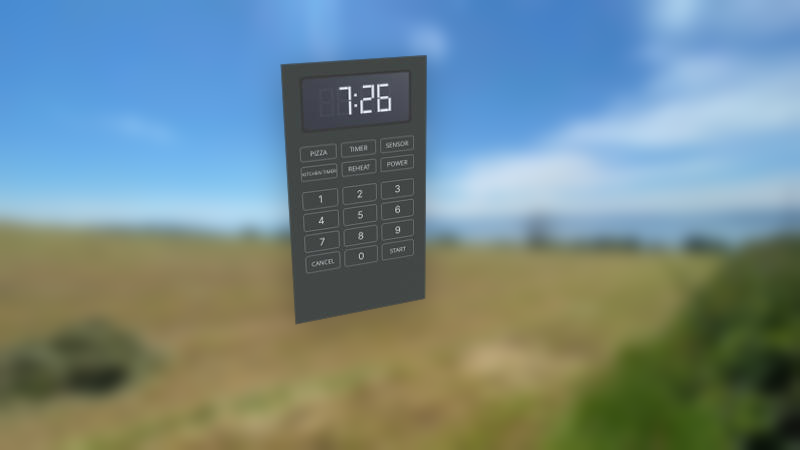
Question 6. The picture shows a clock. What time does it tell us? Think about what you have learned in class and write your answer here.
7:26
